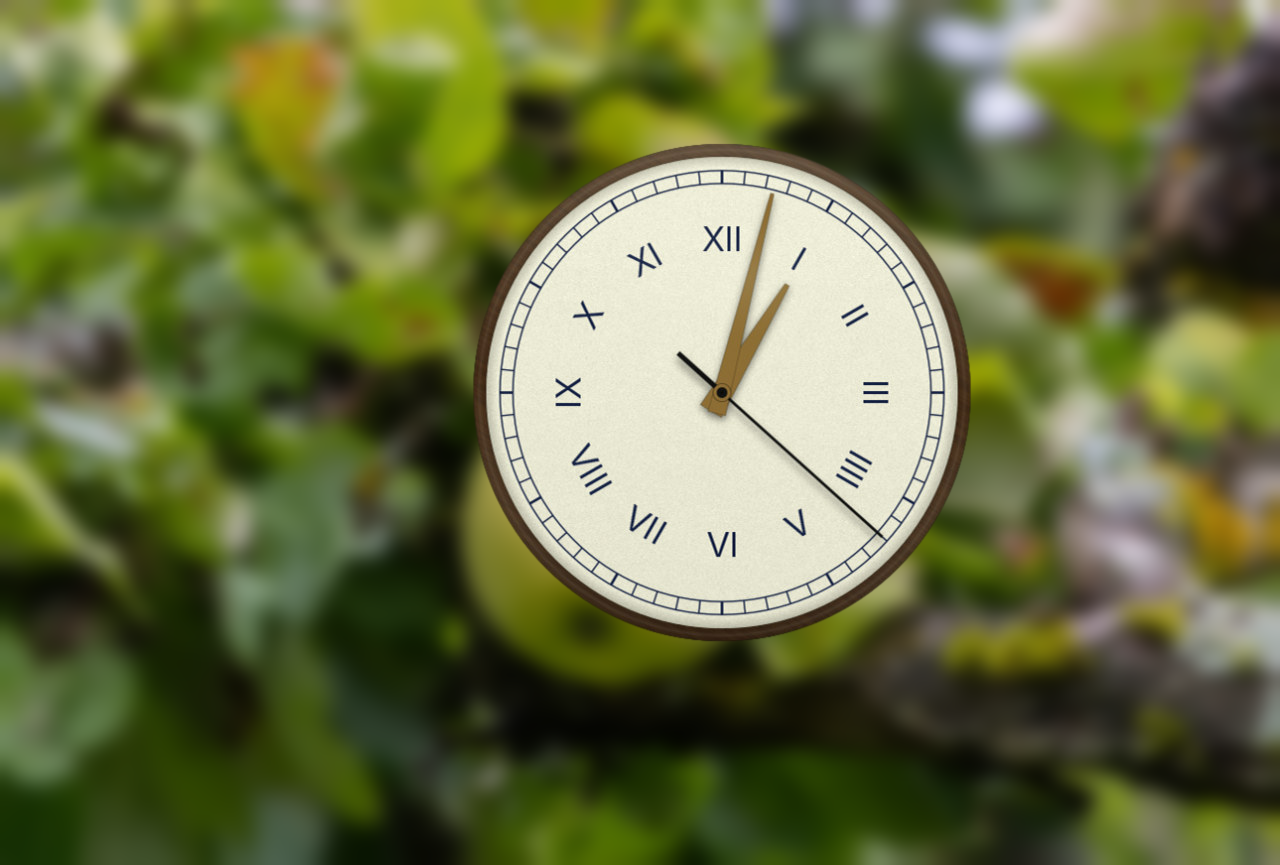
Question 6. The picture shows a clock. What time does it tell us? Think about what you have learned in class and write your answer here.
1:02:22
